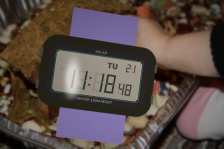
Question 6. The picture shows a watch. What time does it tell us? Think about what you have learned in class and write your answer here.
11:18:48
